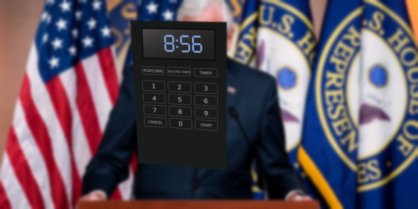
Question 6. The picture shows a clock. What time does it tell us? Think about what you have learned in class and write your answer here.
8:56
